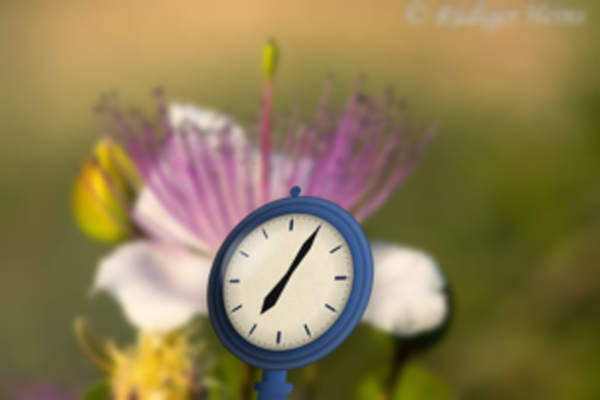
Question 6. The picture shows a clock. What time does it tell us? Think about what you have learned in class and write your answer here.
7:05
